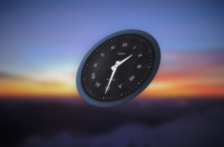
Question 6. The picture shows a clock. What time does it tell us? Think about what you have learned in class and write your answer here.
1:30
